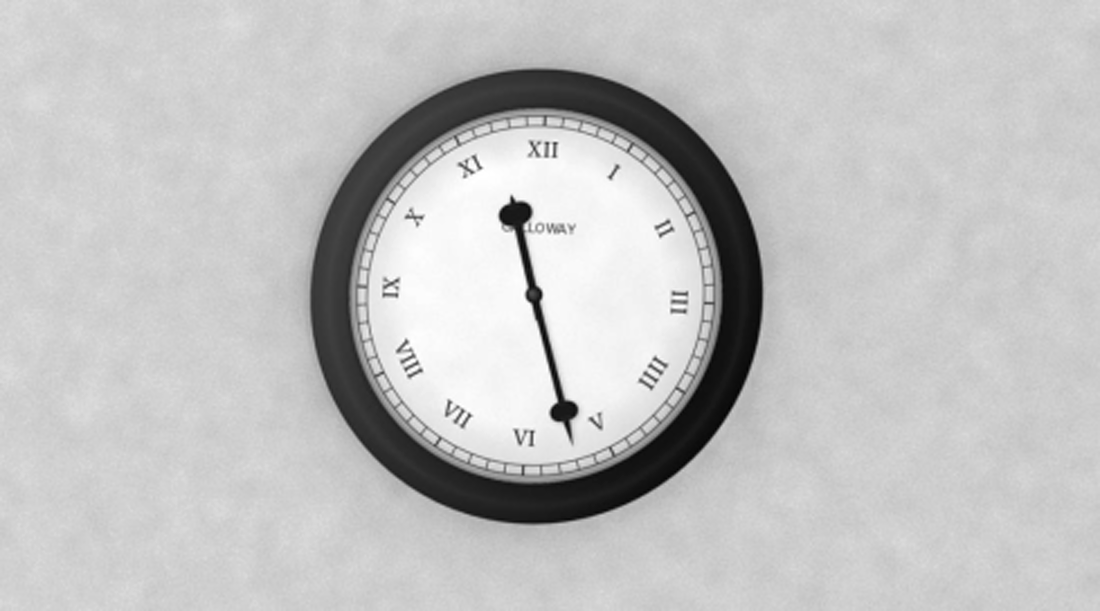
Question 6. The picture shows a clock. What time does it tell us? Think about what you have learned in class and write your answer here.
11:27
